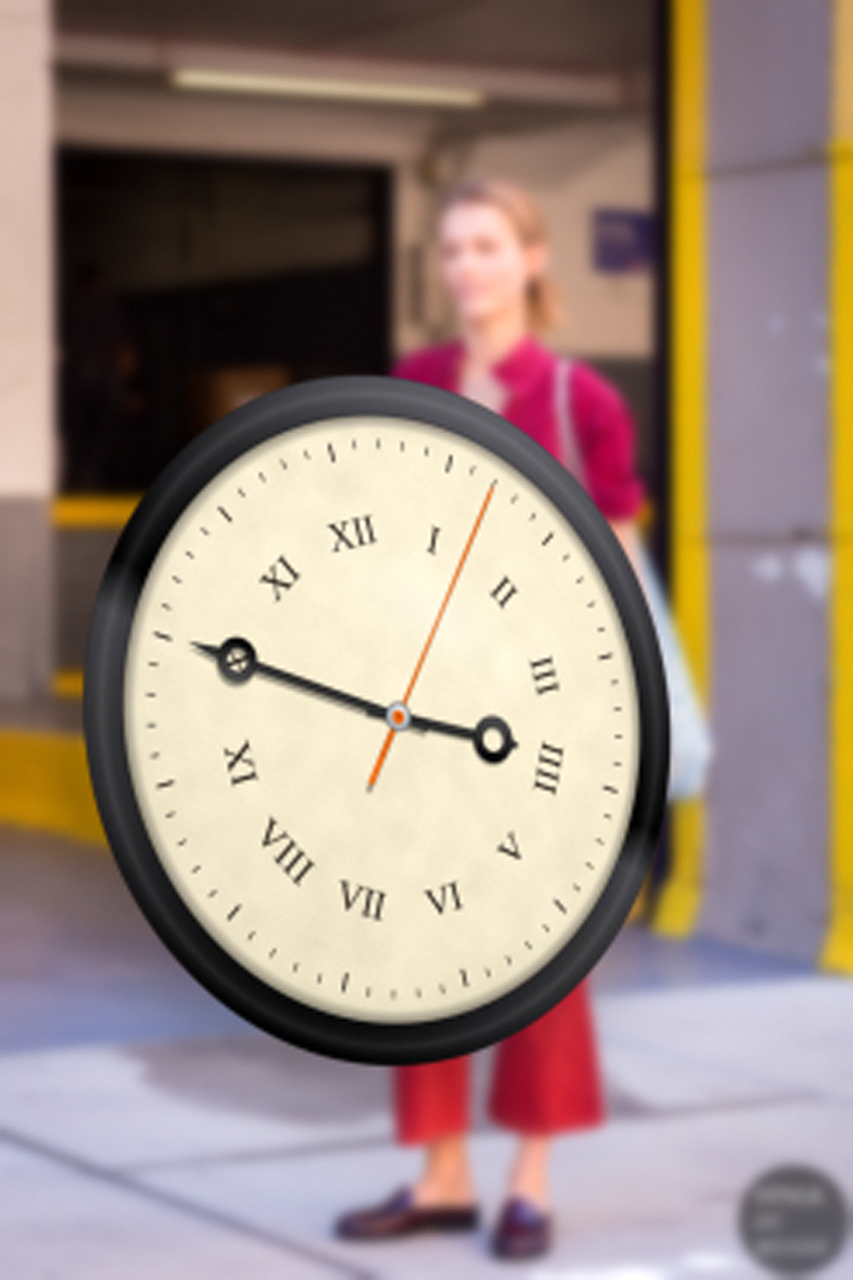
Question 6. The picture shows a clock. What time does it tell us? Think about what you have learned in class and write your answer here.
3:50:07
